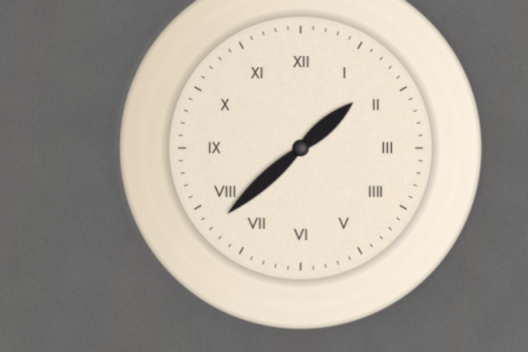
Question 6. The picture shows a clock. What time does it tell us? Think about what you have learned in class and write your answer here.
1:38
